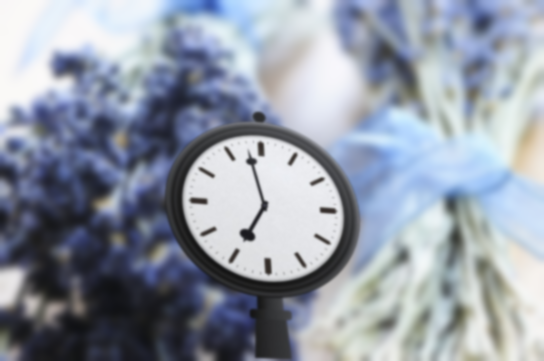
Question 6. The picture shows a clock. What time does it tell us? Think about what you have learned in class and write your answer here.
6:58
